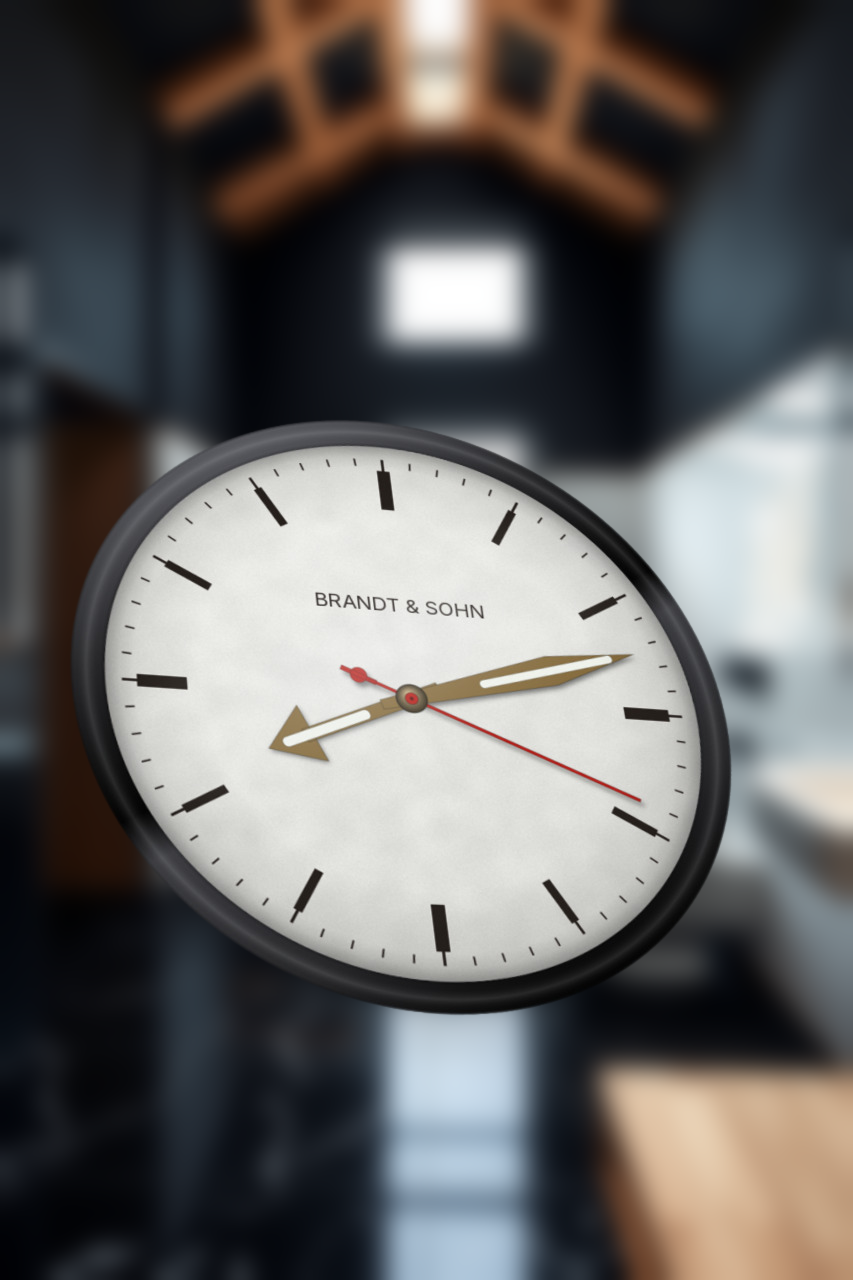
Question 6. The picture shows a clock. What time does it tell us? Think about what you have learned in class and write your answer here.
8:12:19
